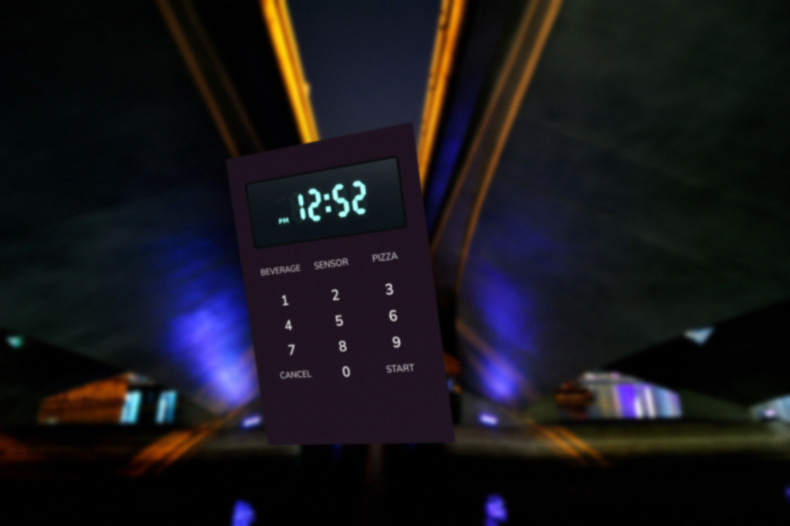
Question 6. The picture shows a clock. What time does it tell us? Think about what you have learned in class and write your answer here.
12:52
